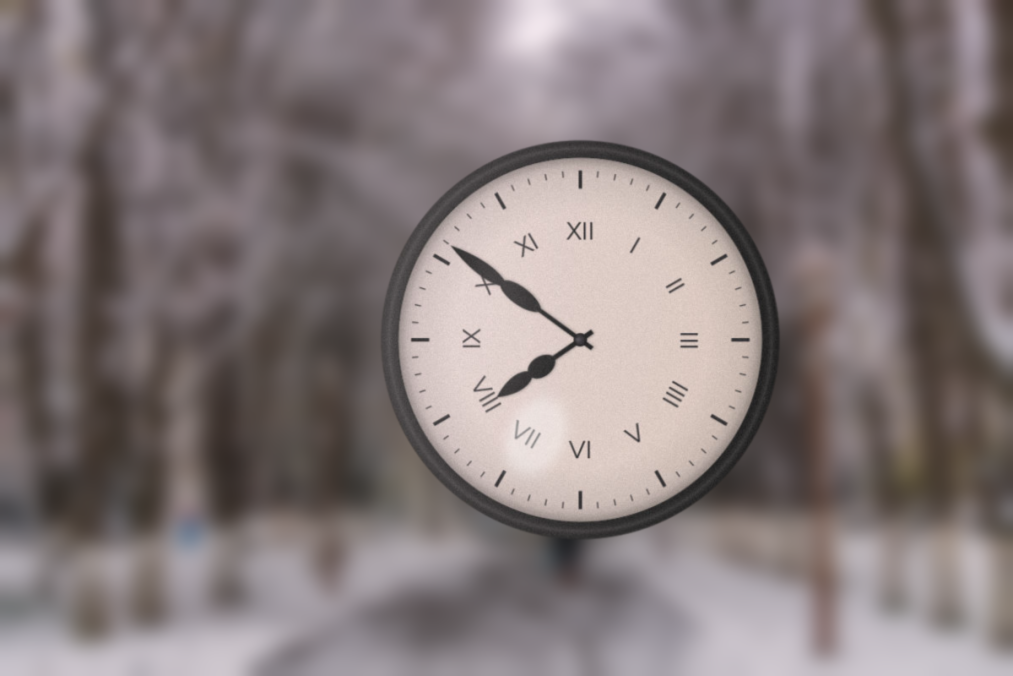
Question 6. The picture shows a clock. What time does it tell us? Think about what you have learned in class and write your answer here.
7:51
